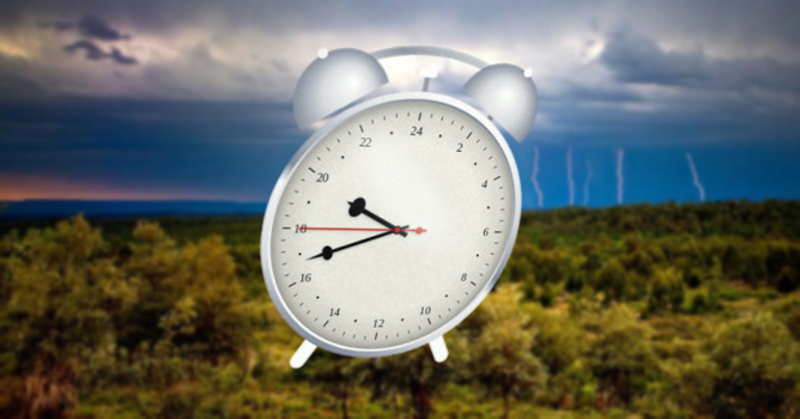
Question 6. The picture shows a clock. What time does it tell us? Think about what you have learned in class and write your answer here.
19:41:45
